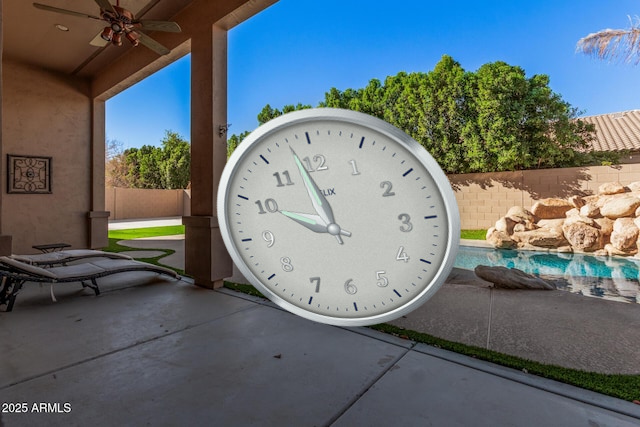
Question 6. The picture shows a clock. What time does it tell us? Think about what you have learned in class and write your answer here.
9:58
